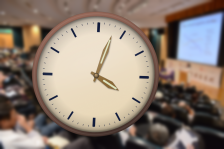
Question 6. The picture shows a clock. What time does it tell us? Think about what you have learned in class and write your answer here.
4:03
